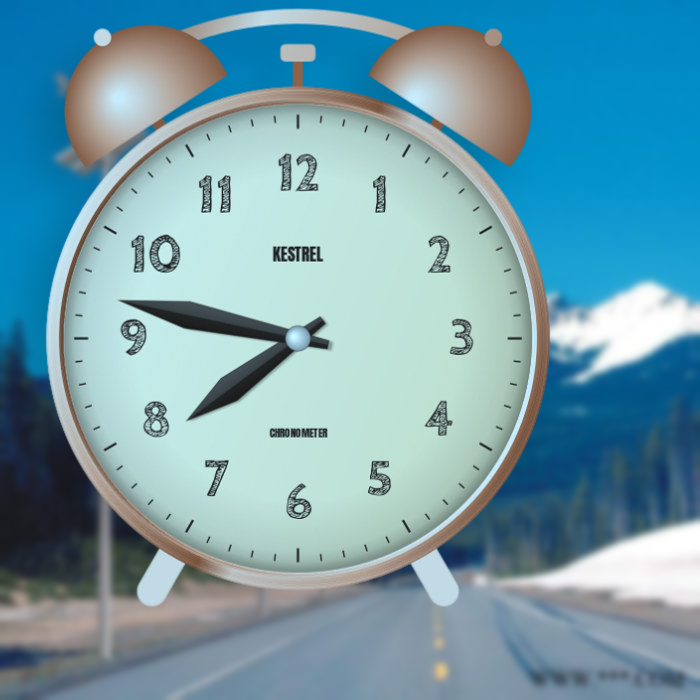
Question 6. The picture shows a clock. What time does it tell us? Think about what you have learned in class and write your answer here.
7:47
